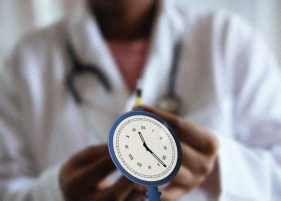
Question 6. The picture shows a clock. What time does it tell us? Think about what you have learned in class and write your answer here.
11:23
